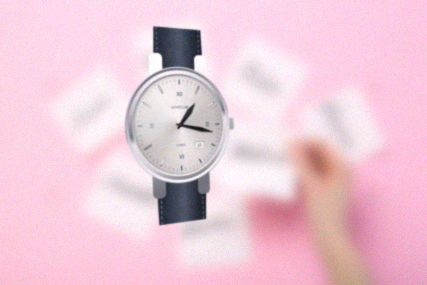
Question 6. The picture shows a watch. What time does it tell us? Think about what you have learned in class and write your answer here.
1:17
